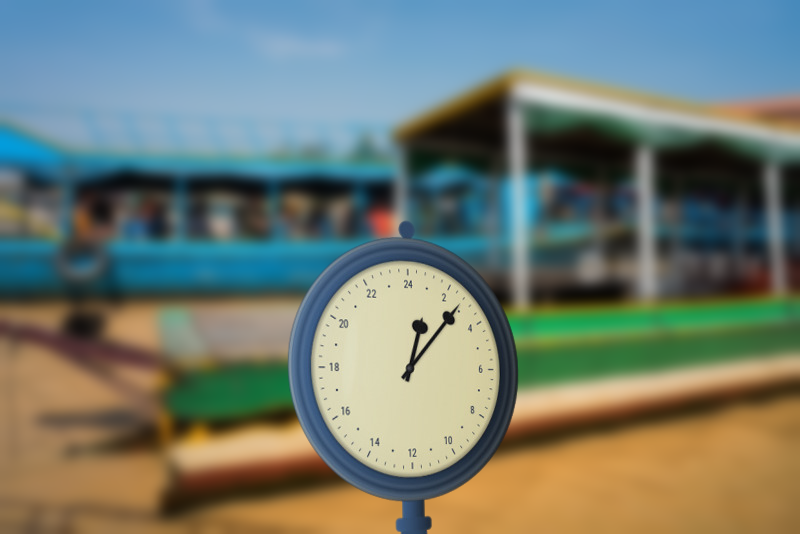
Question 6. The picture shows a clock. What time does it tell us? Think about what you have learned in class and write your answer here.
1:07
